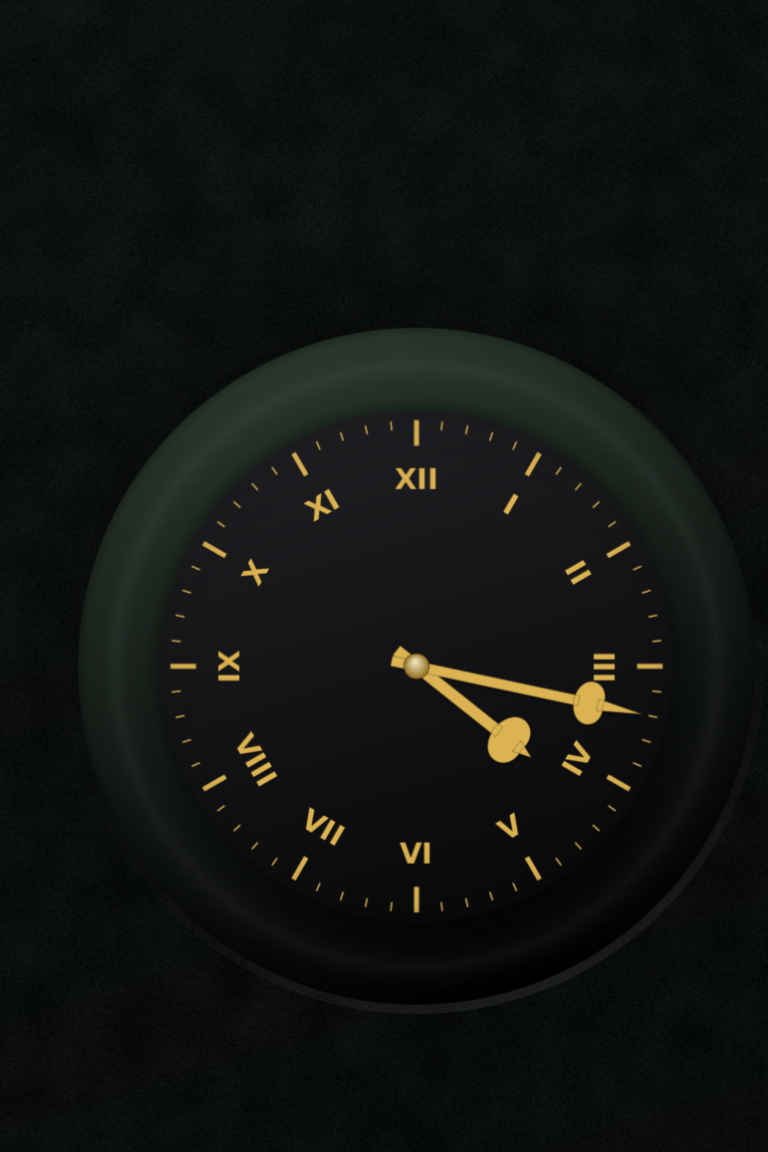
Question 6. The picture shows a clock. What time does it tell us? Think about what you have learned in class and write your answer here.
4:17
